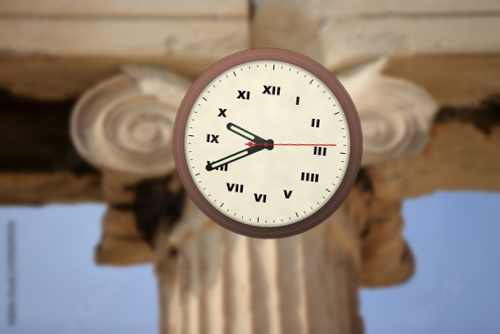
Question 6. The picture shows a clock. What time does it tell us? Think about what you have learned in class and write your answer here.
9:40:14
